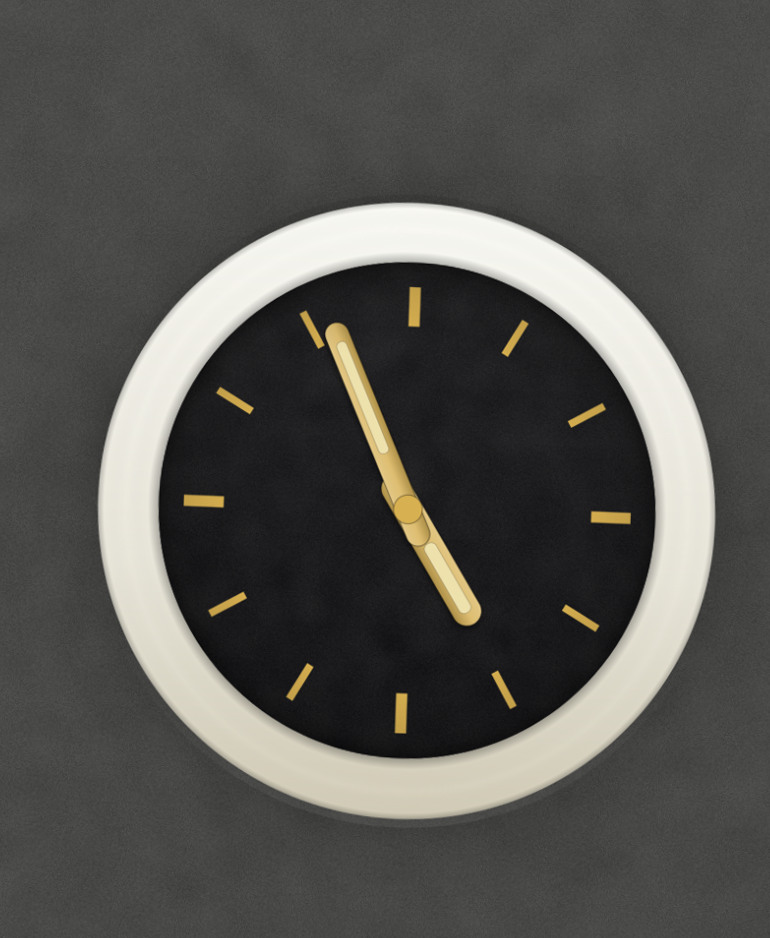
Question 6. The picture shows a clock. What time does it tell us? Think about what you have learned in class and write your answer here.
4:56
